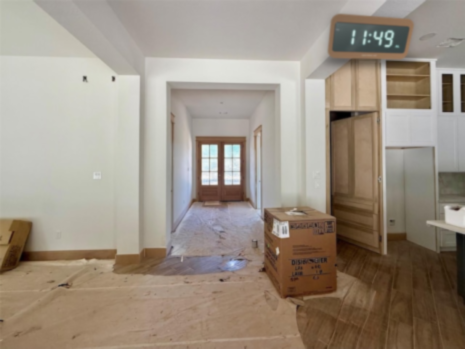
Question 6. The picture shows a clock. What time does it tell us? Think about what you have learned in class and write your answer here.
11:49
